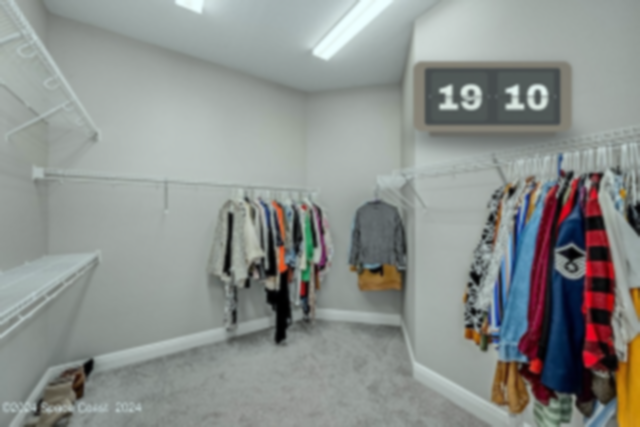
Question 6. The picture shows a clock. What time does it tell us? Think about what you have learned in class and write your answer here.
19:10
